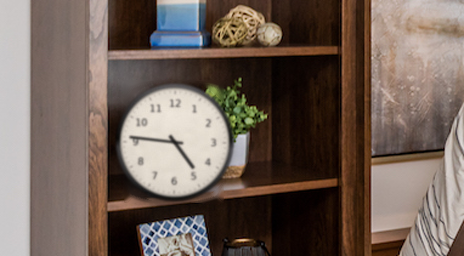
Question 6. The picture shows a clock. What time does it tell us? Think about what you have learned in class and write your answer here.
4:46
